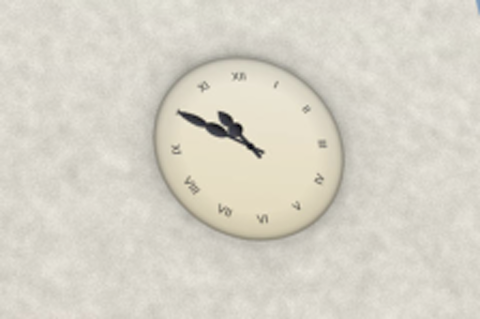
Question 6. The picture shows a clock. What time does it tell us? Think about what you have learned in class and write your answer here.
10:50
